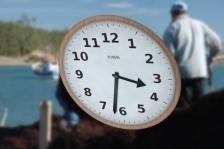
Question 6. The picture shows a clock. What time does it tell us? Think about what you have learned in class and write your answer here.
3:32
